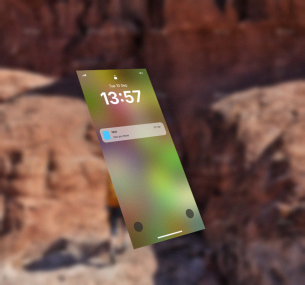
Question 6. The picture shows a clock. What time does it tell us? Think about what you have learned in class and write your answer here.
13:57
